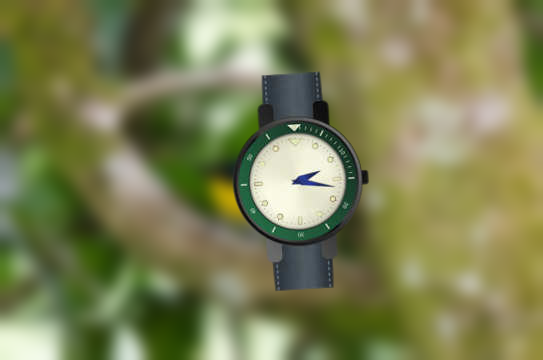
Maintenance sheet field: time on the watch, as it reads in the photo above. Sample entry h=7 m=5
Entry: h=2 m=17
